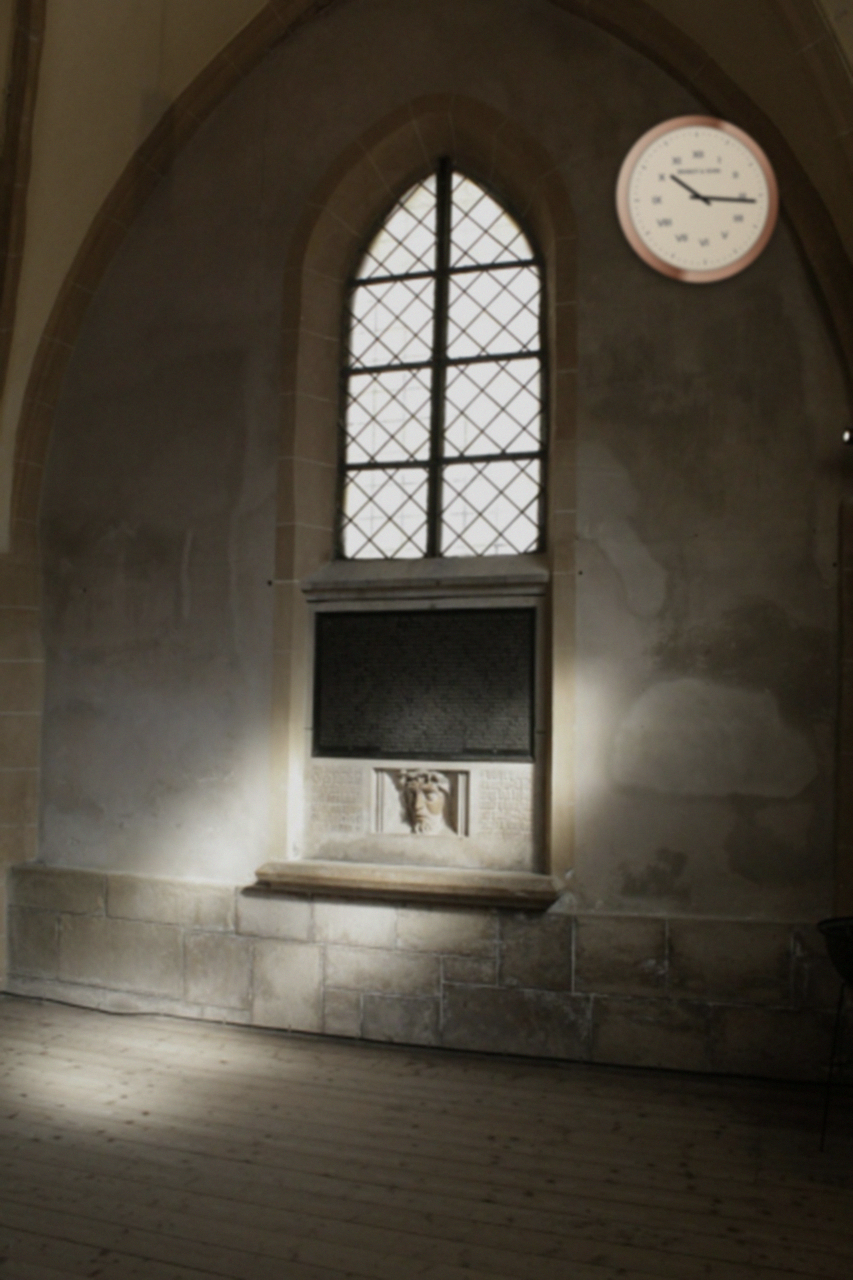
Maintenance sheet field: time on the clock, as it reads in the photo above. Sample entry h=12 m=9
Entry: h=10 m=16
